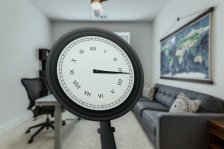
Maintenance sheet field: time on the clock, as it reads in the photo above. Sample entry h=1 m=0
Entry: h=3 m=16
